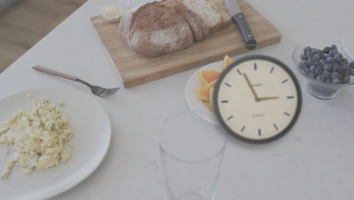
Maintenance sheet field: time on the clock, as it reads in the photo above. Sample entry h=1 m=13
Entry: h=2 m=56
